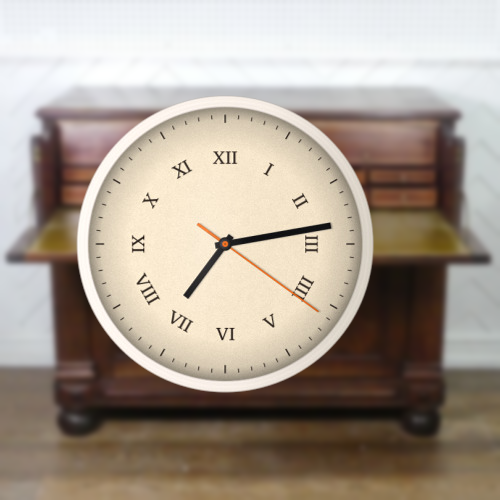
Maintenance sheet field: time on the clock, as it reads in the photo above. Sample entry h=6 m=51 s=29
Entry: h=7 m=13 s=21
